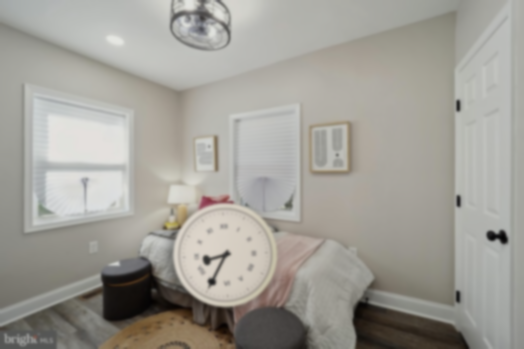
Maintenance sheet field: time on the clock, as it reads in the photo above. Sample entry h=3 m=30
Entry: h=8 m=35
